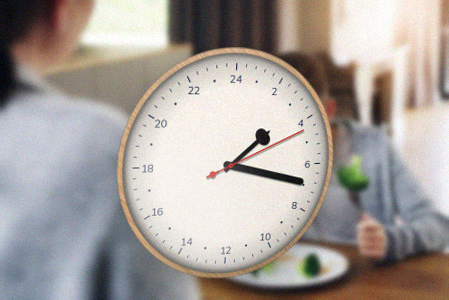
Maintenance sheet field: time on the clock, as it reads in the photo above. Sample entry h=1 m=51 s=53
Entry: h=3 m=17 s=11
